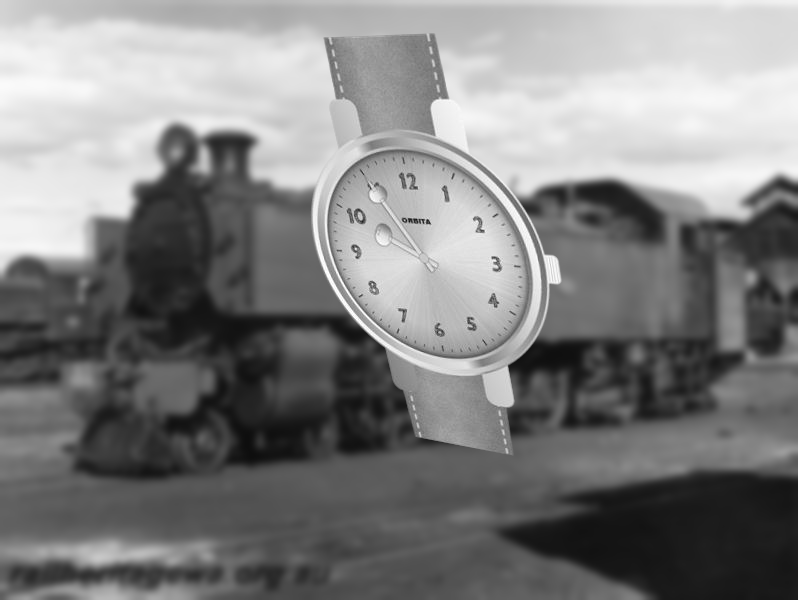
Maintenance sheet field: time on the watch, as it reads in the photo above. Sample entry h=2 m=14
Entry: h=9 m=55
